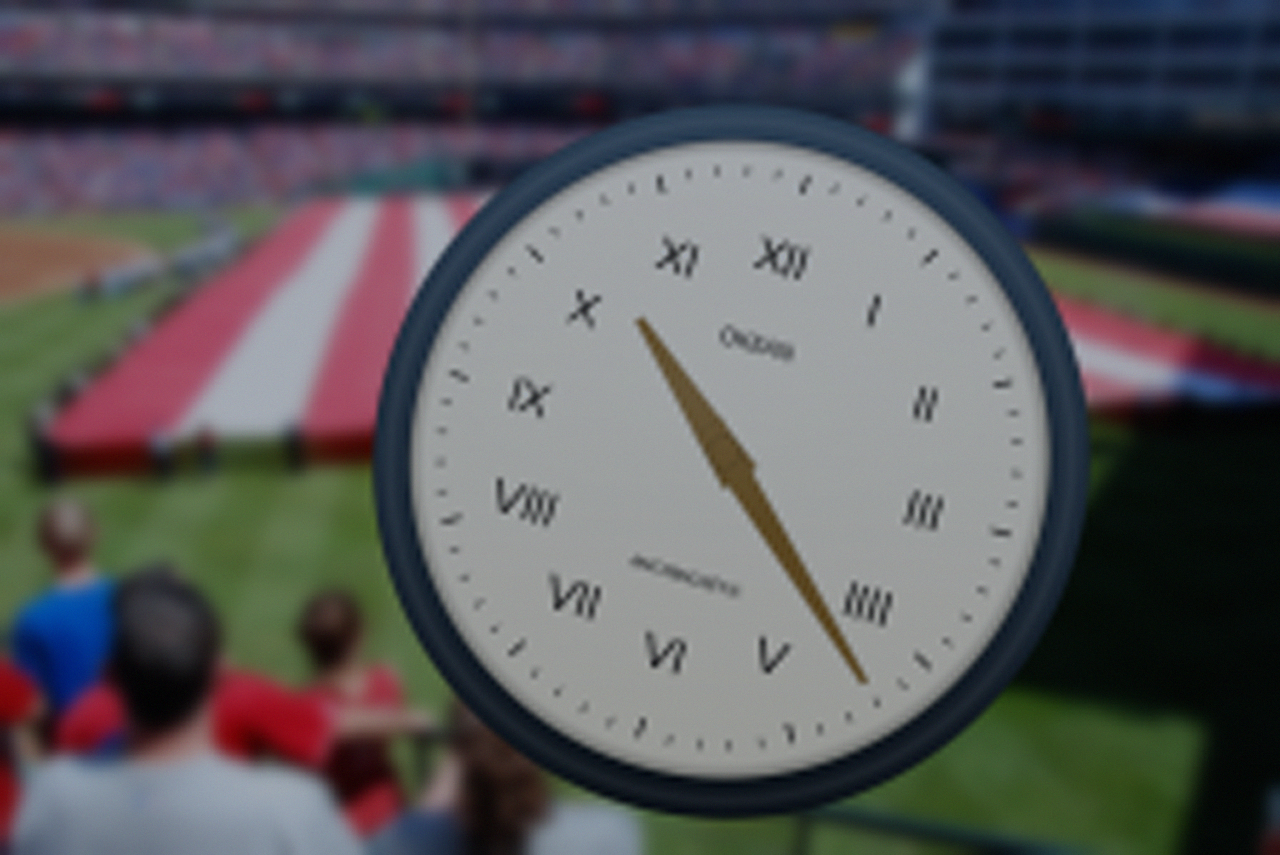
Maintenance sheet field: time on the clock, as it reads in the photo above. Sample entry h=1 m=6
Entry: h=10 m=22
